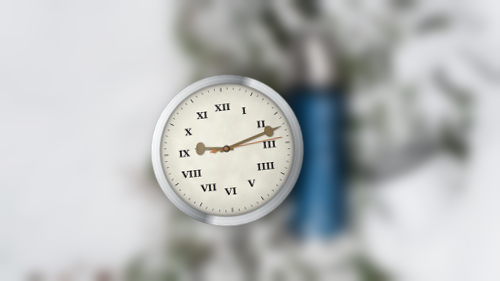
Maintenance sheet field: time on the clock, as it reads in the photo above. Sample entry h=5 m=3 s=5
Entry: h=9 m=12 s=14
